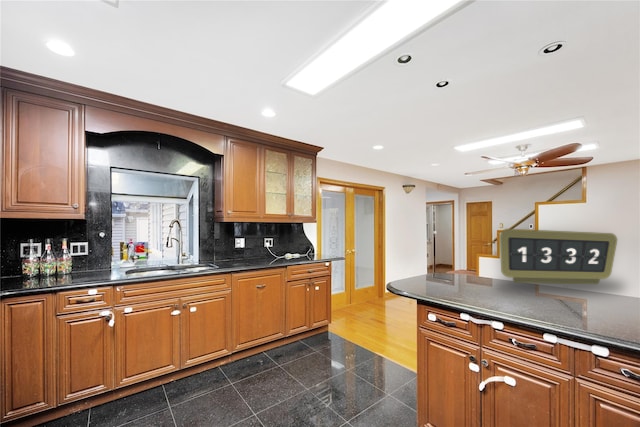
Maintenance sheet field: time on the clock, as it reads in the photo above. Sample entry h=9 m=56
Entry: h=13 m=32
